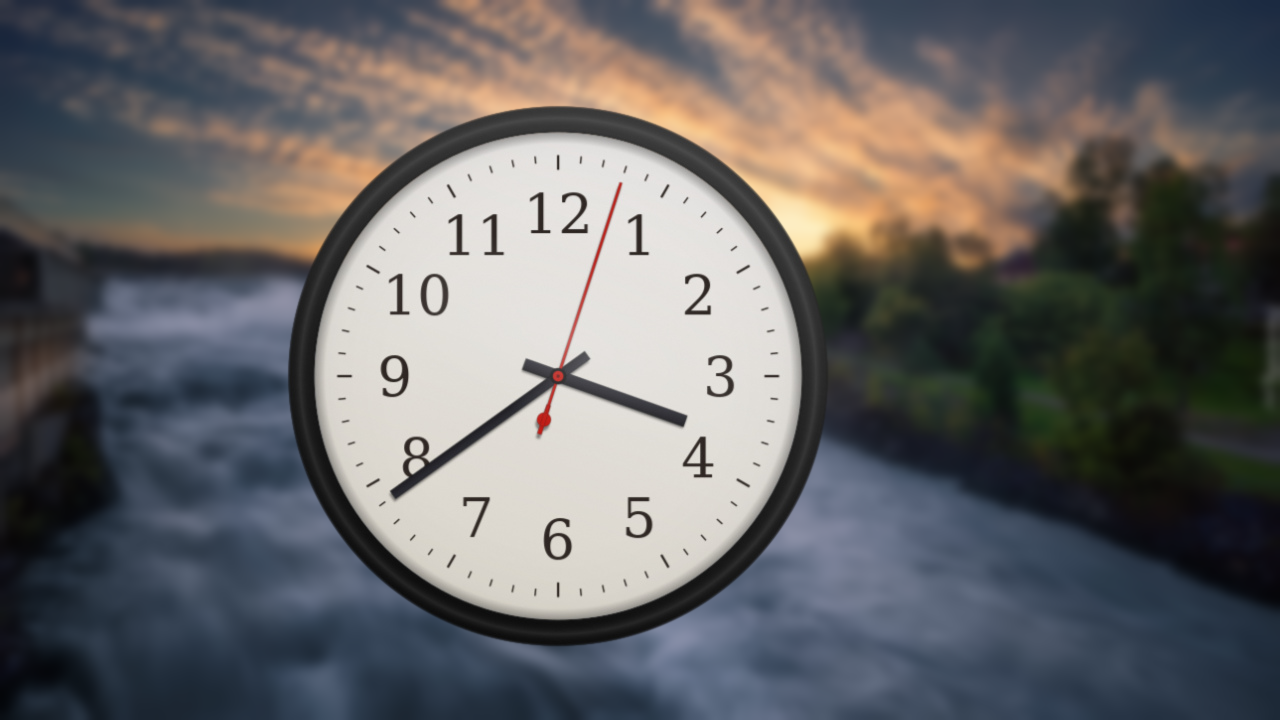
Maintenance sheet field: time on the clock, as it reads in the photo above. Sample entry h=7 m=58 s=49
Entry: h=3 m=39 s=3
